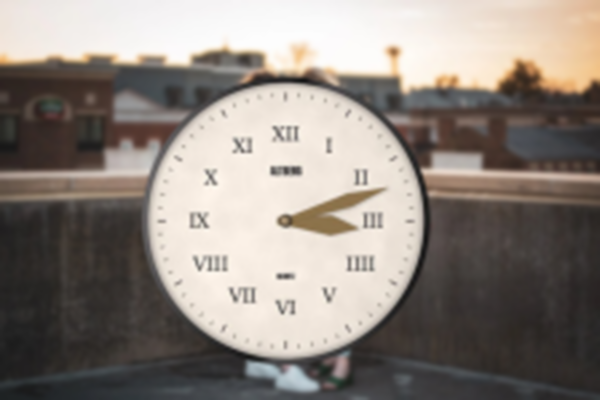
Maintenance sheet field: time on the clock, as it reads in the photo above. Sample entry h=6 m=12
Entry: h=3 m=12
